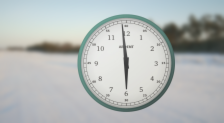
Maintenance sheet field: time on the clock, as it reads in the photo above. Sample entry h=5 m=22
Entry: h=5 m=59
